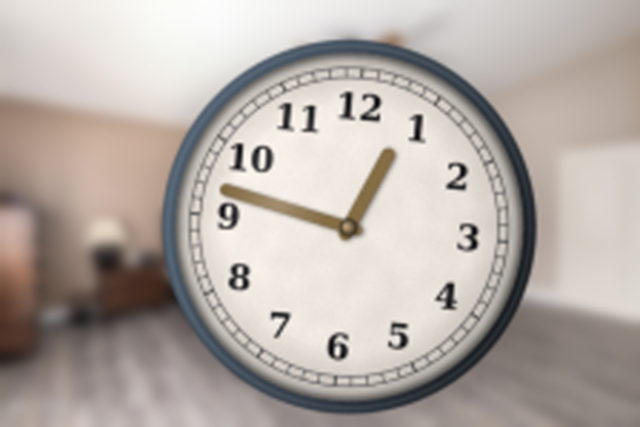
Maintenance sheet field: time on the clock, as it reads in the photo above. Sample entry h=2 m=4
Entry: h=12 m=47
